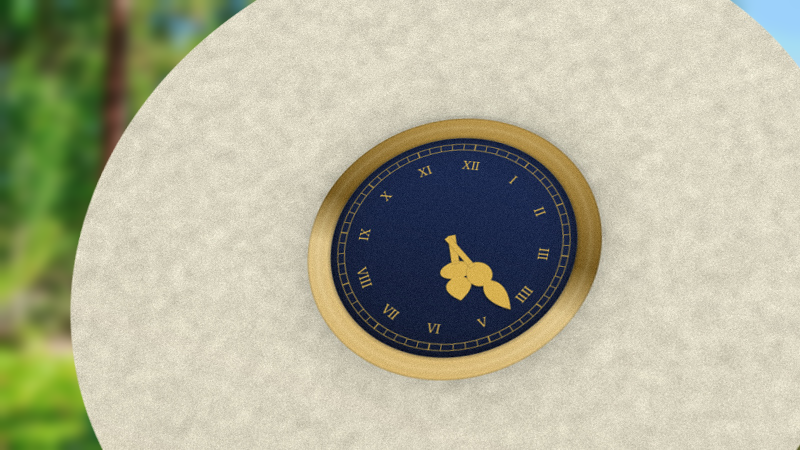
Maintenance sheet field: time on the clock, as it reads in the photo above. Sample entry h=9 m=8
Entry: h=5 m=22
